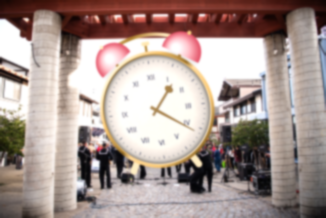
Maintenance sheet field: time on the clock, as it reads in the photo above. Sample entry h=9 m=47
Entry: h=1 m=21
